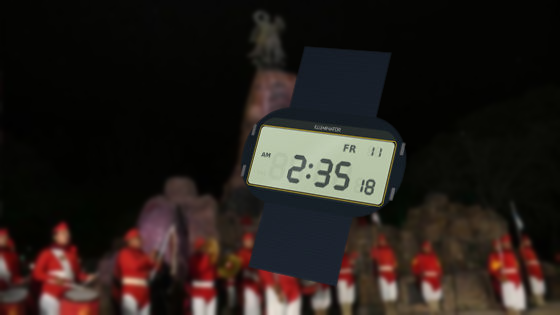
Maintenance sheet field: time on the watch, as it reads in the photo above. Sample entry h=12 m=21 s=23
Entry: h=2 m=35 s=18
